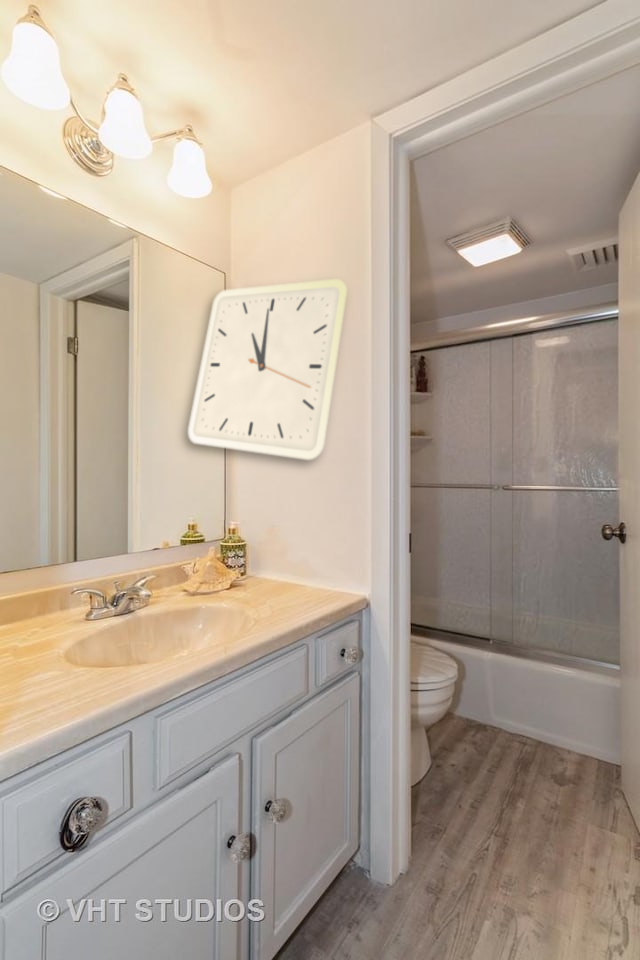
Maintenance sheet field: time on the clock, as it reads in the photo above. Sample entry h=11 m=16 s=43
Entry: h=10 m=59 s=18
